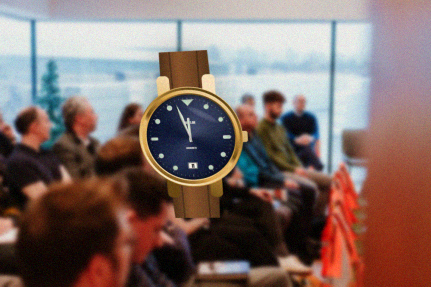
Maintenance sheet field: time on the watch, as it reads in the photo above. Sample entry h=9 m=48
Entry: h=11 m=57
